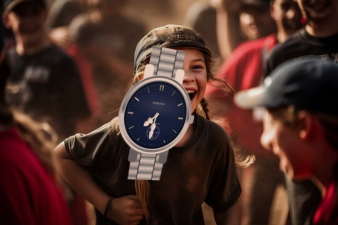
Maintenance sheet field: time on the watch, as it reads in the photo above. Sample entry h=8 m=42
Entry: h=7 m=31
